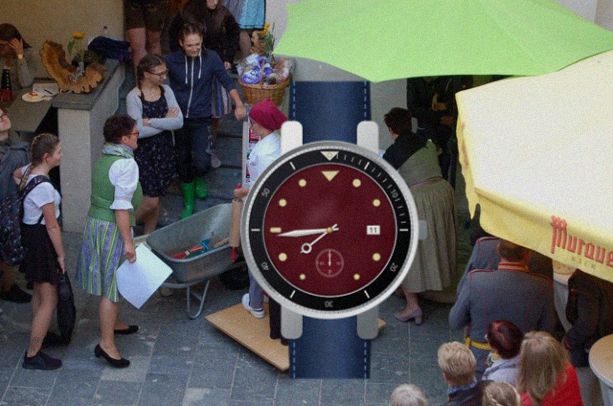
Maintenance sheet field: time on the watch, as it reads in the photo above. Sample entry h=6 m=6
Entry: h=7 m=44
